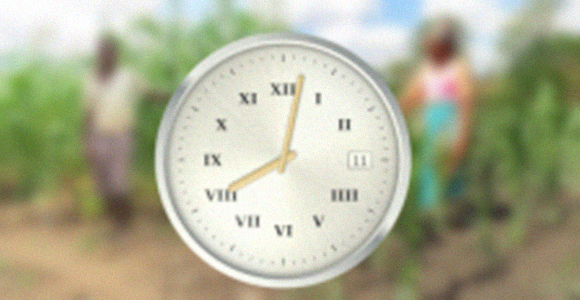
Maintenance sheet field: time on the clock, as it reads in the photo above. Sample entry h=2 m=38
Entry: h=8 m=2
